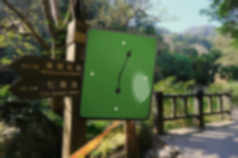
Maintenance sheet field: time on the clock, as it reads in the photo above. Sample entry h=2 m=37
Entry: h=6 m=3
